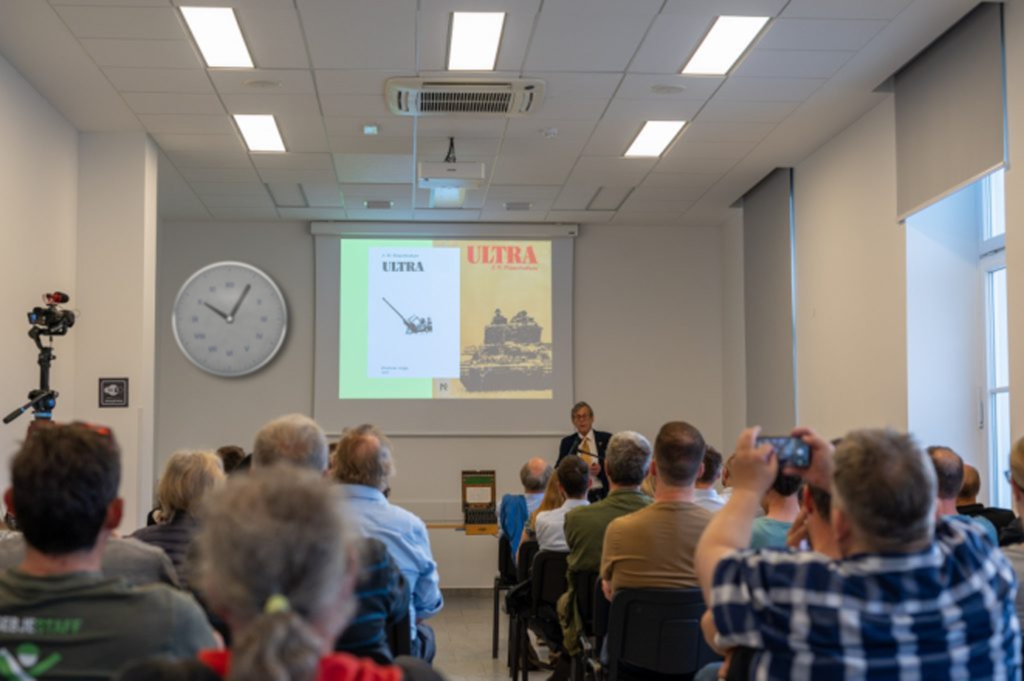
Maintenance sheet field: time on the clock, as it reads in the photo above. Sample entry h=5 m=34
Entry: h=10 m=5
